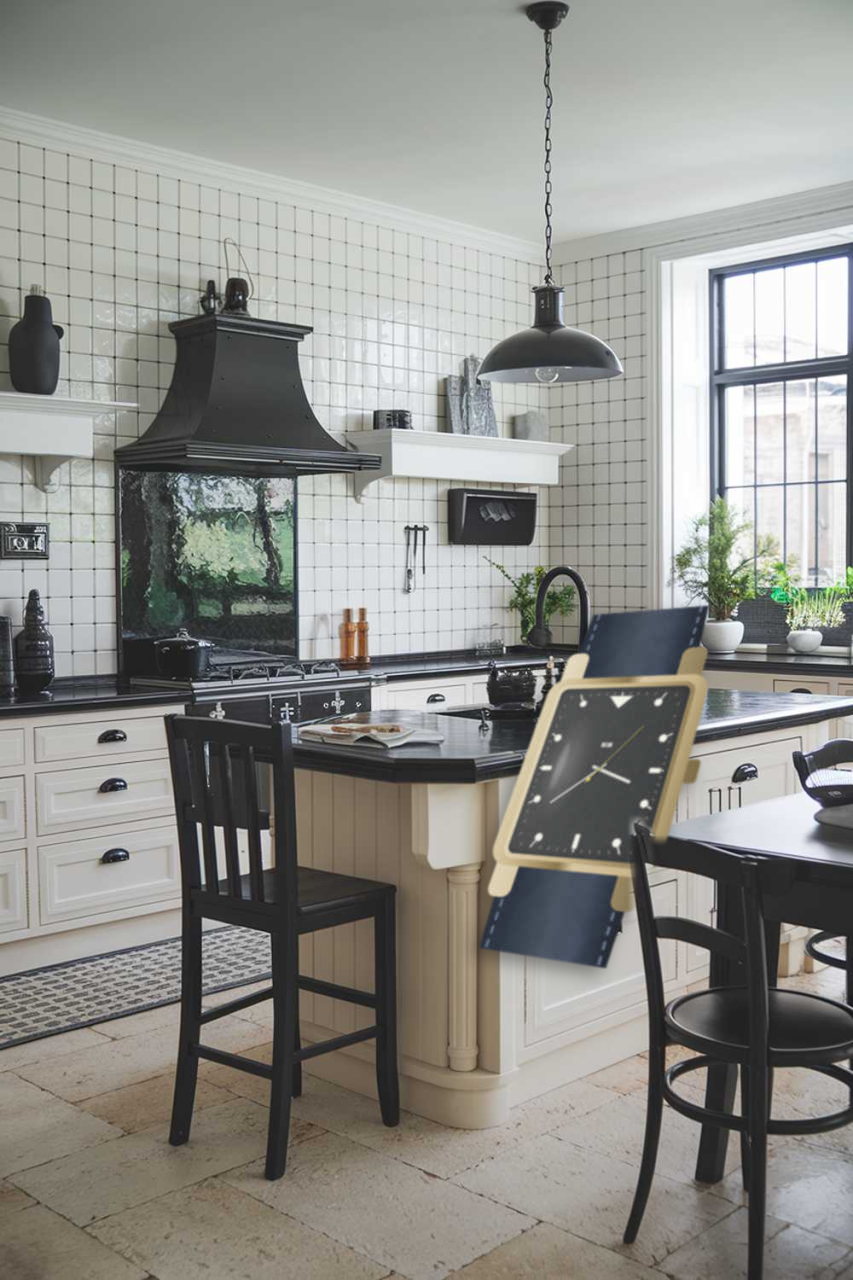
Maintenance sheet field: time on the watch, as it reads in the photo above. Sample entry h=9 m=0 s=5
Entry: h=3 m=38 s=6
